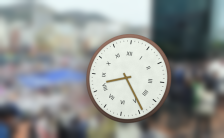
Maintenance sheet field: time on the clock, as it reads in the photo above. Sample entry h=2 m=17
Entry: h=8 m=24
